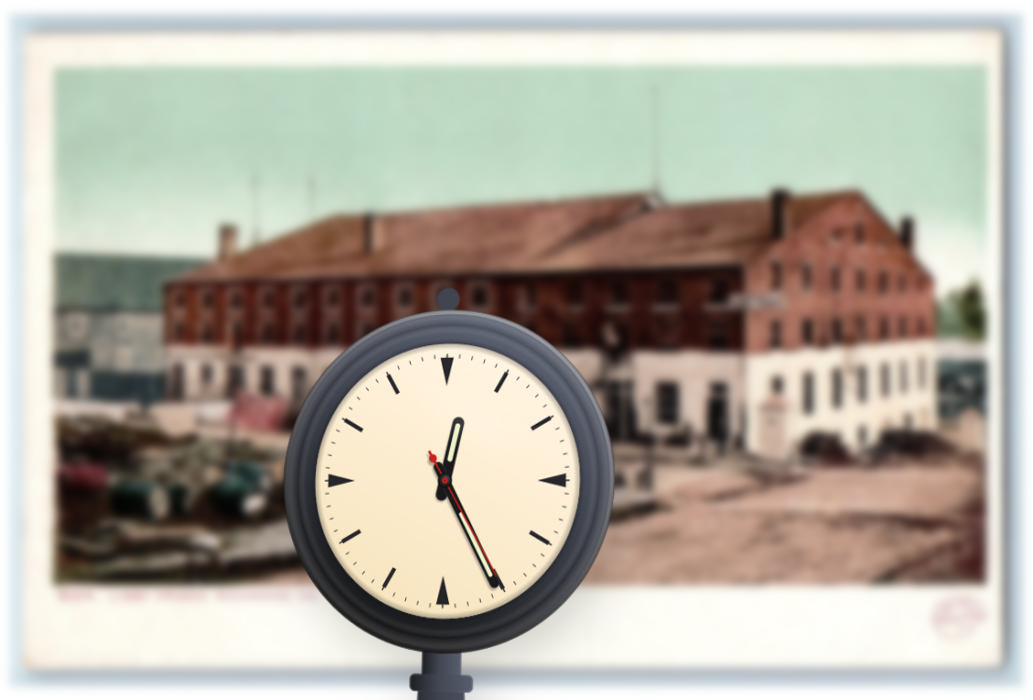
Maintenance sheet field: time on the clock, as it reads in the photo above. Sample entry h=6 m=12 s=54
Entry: h=12 m=25 s=25
